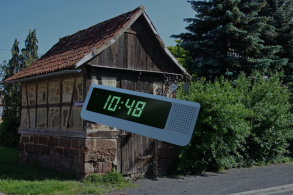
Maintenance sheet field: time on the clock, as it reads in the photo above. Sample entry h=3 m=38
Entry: h=10 m=48
